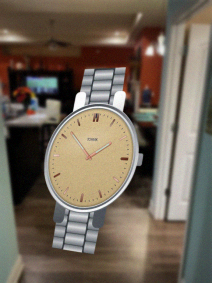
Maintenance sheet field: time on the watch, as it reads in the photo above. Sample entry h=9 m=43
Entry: h=1 m=52
